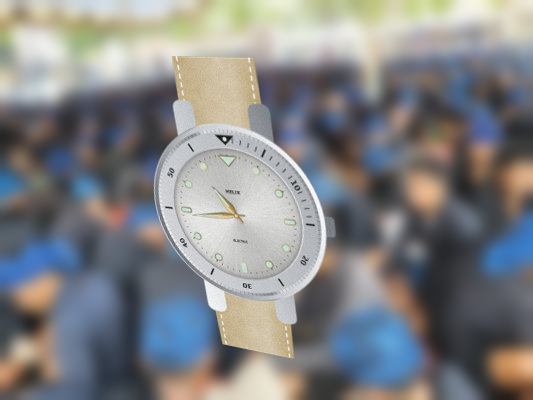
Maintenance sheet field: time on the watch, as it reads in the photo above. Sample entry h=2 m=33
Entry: h=10 m=44
